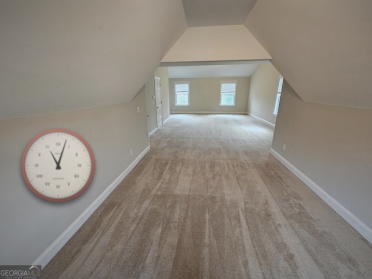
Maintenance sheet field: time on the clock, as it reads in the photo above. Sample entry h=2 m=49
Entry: h=11 m=3
